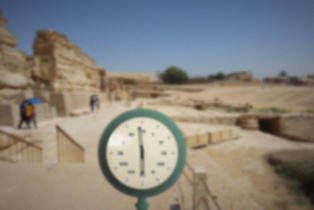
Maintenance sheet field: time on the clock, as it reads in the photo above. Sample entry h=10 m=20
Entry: h=5 m=59
